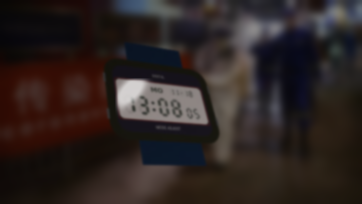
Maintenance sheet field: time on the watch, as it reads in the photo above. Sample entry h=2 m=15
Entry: h=13 m=8
